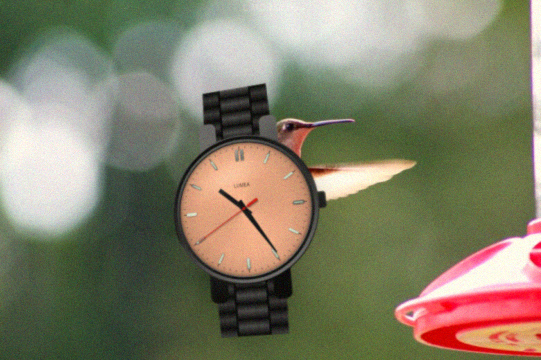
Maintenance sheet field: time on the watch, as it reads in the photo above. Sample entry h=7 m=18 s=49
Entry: h=10 m=24 s=40
